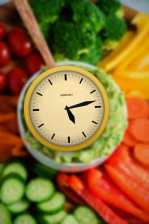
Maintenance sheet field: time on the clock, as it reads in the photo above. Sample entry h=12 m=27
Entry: h=5 m=13
